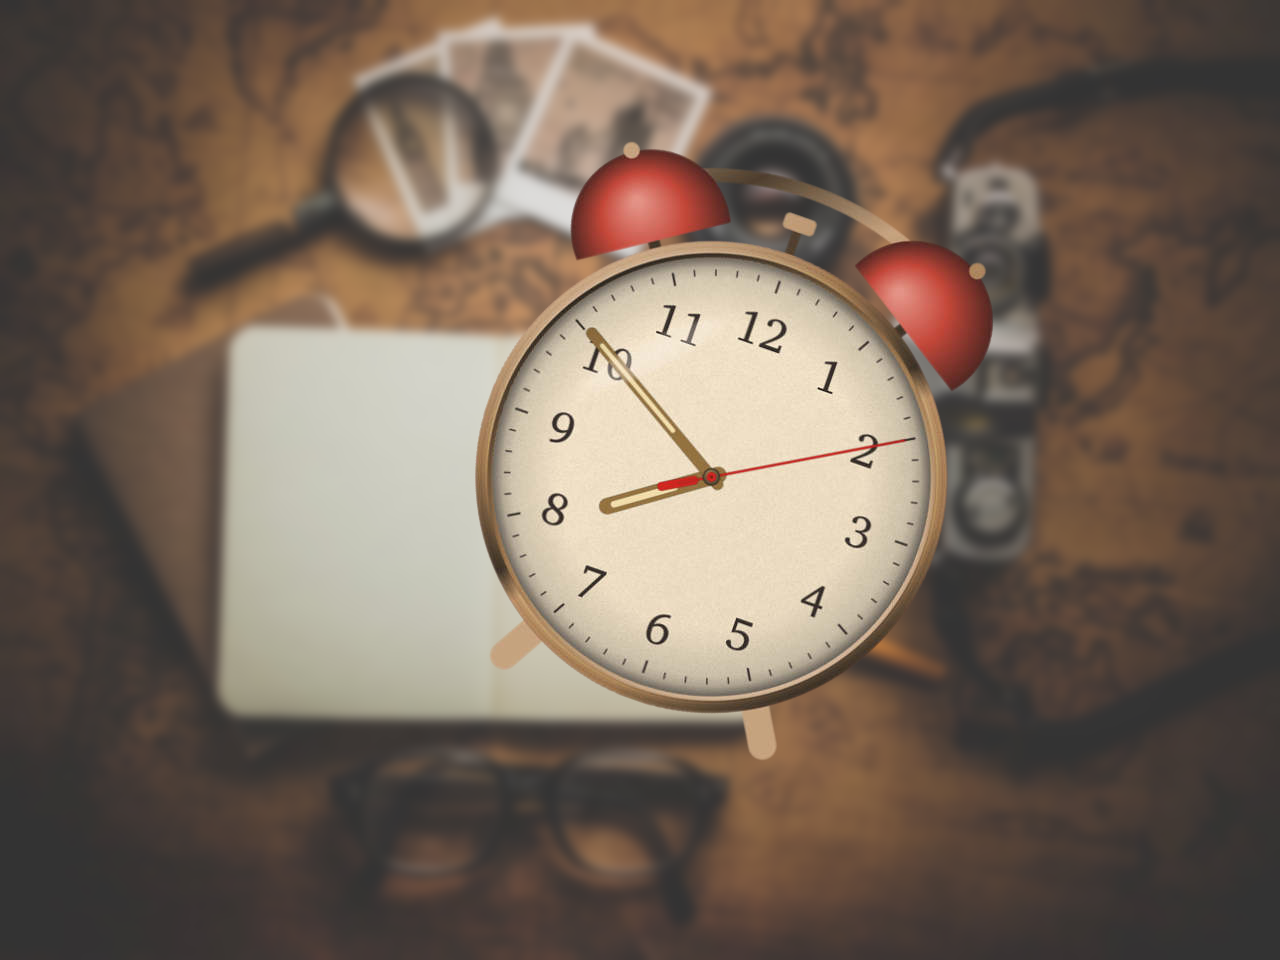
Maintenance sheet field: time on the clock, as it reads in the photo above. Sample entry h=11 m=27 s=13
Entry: h=7 m=50 s=10
